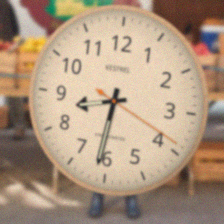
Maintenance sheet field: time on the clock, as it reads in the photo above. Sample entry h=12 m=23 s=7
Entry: h=8 m=31 s=19
